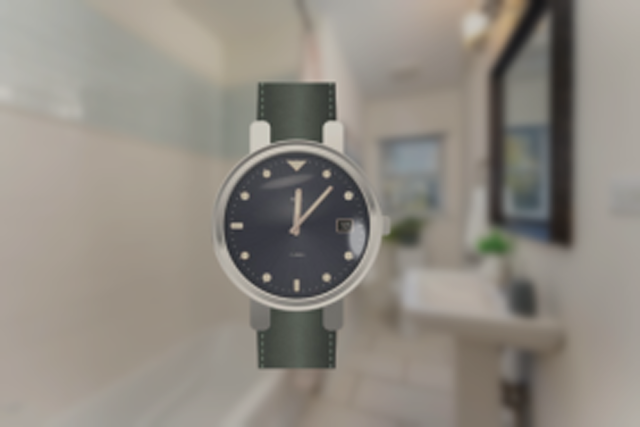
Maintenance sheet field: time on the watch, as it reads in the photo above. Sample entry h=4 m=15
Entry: h=12 m=7
